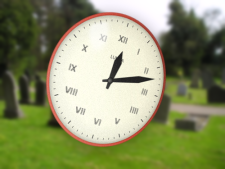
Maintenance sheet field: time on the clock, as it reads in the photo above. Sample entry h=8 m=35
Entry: h=12 m=12
